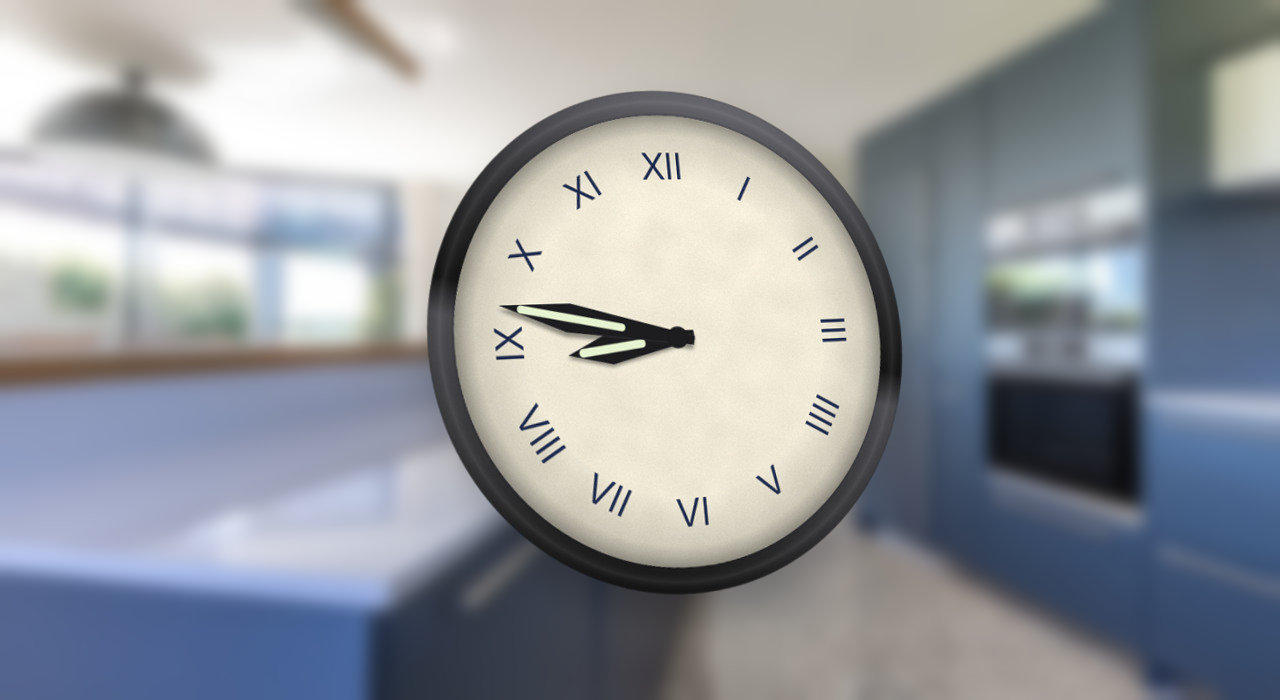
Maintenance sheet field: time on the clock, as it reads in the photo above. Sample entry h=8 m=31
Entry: h=8 m=47
